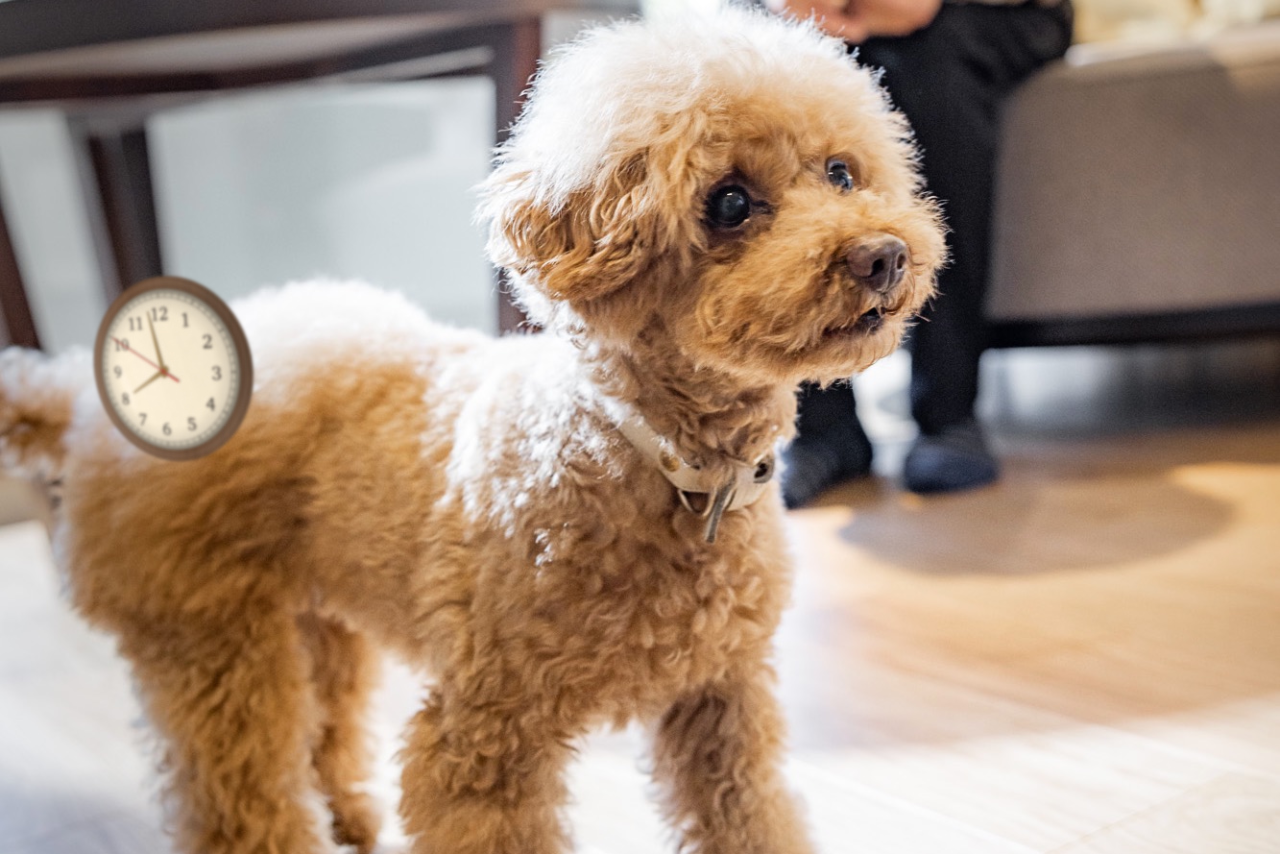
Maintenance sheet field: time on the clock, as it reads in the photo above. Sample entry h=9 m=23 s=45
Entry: h=7 m=57 s=50
